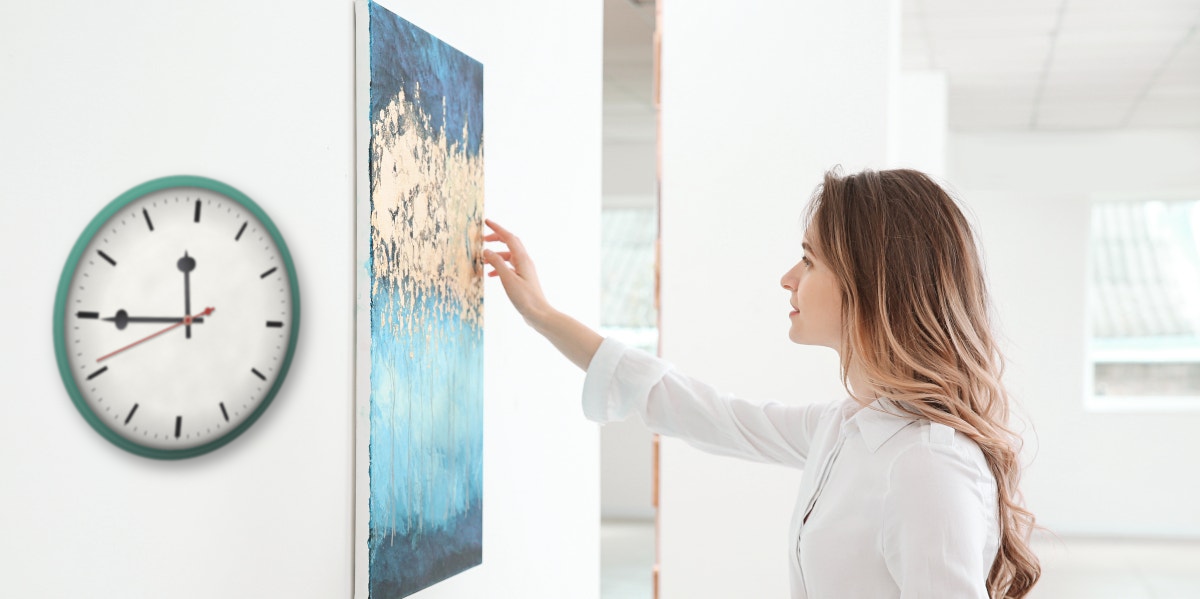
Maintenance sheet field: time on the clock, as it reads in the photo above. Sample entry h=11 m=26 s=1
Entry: h=11 m=44 s=41
